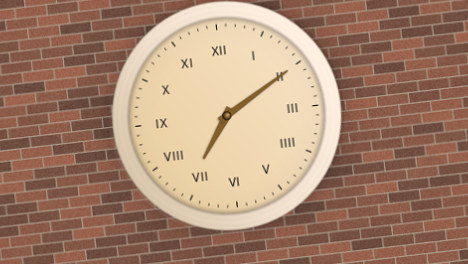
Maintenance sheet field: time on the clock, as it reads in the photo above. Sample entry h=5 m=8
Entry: h=7 m=10
